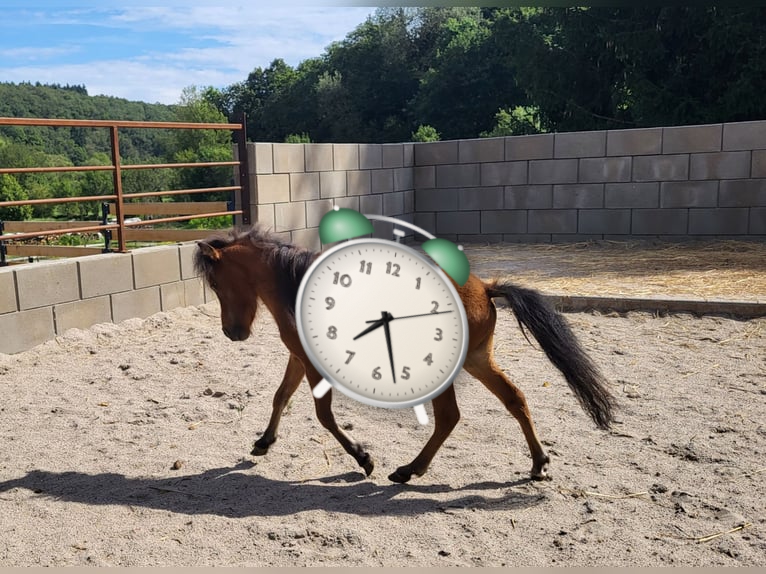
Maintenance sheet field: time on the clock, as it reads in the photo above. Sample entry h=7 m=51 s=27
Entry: h=7 m=27 s=11
